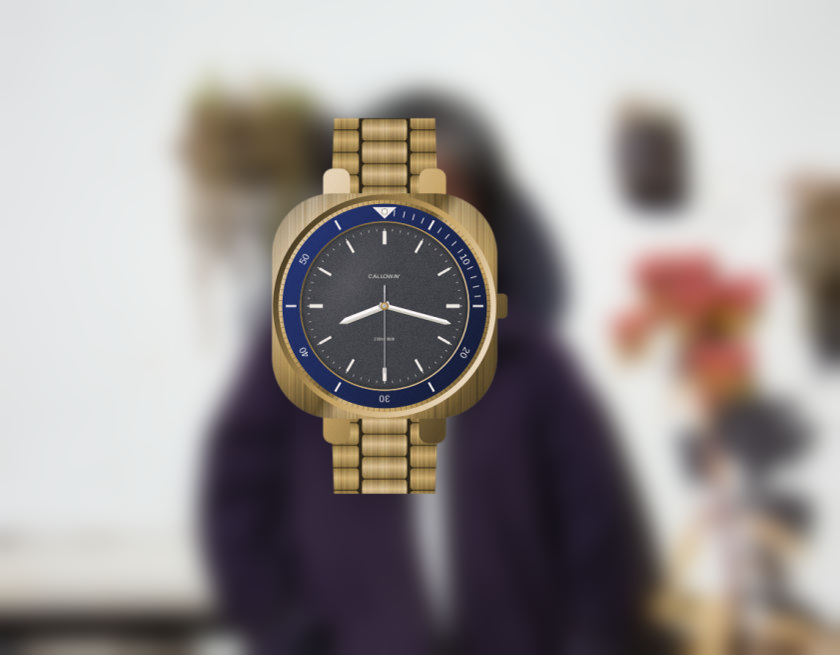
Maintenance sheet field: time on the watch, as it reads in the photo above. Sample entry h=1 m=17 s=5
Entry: h=8 m=17 s=30
